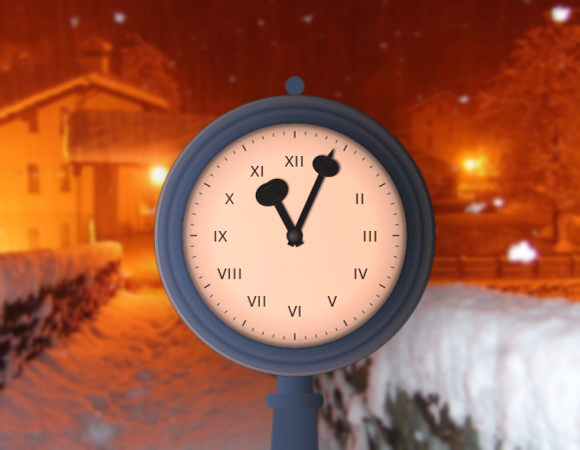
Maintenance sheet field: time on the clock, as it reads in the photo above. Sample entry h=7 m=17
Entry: h=11 m=4
